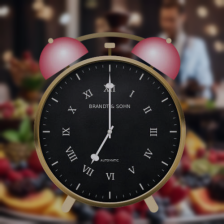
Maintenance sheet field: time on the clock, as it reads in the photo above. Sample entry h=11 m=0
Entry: h=7 m=0
